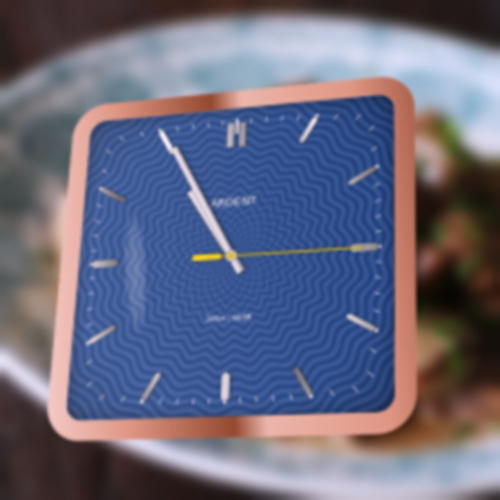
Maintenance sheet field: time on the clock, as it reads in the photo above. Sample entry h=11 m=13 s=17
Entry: h=10 m=55 s=15
